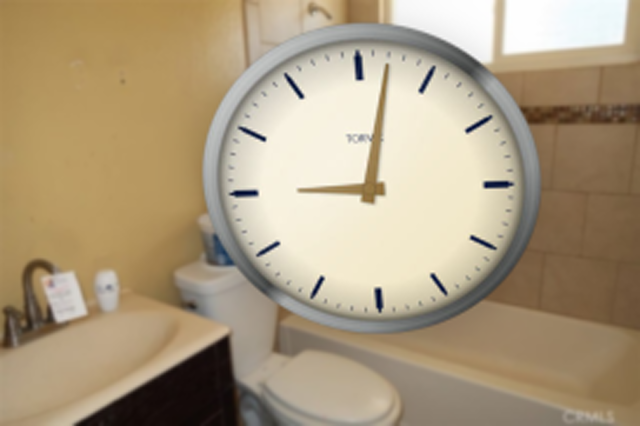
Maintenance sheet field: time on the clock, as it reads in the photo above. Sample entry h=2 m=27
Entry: h=9 m=2
